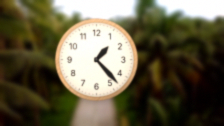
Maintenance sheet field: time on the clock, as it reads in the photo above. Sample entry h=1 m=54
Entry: h=1 m=23
